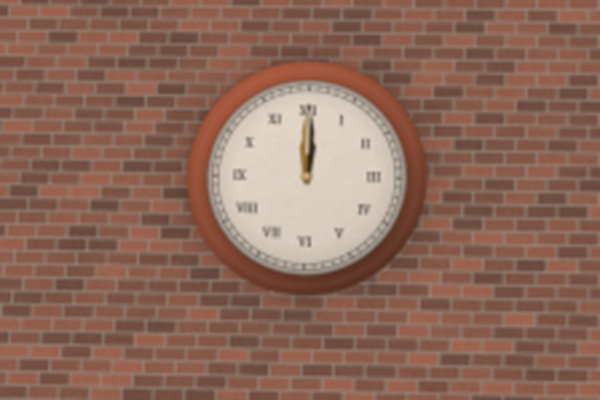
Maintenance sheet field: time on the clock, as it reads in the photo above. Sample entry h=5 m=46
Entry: h=12 m=0
